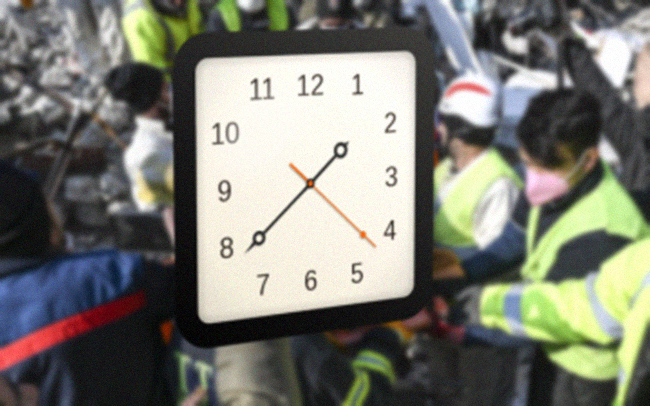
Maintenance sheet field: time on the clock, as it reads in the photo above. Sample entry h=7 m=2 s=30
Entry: h=1 m=38 s=22
